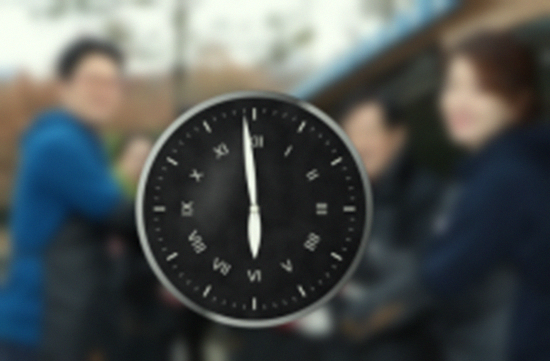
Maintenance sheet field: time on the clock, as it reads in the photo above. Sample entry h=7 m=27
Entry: h=5 m=59
